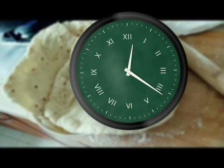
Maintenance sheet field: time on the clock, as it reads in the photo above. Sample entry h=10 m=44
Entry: h=12 m=21
